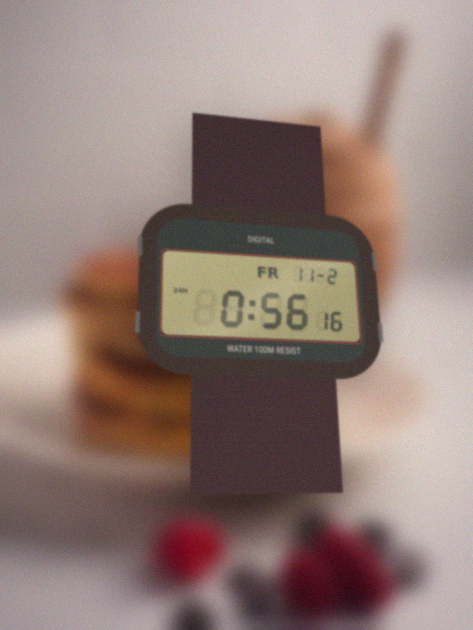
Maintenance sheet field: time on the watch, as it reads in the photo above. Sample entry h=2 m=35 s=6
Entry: h=0 m=56 s=16
